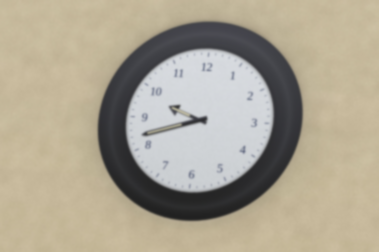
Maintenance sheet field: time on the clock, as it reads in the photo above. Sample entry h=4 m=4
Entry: h=9 m=42
